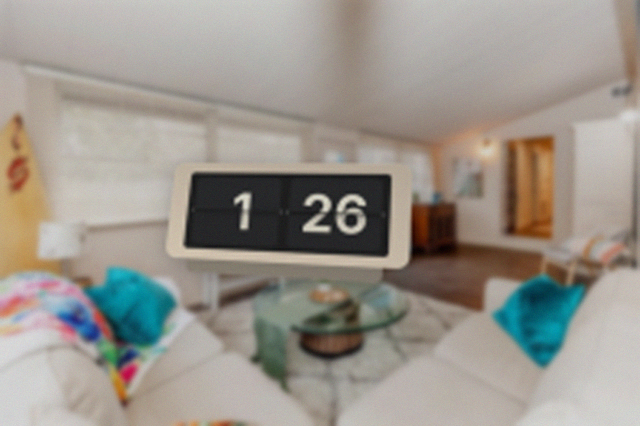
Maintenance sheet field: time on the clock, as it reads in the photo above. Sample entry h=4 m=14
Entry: h=1 m=26
